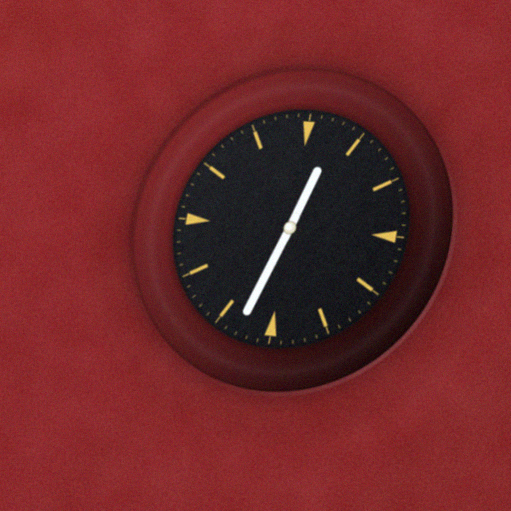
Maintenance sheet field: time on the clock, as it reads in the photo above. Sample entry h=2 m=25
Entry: h=12 m=33
